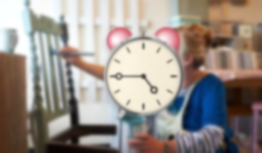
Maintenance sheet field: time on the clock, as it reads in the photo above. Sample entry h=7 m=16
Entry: h=4 m=45
